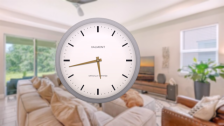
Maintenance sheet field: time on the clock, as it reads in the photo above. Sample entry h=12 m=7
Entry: h=5 m=43
